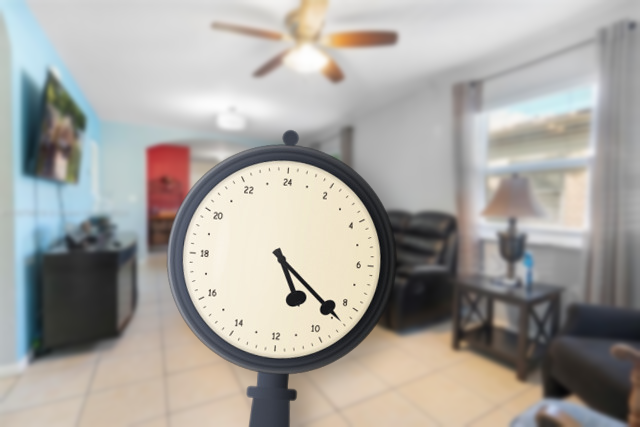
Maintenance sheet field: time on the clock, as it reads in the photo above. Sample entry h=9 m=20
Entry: h=10 m=22
